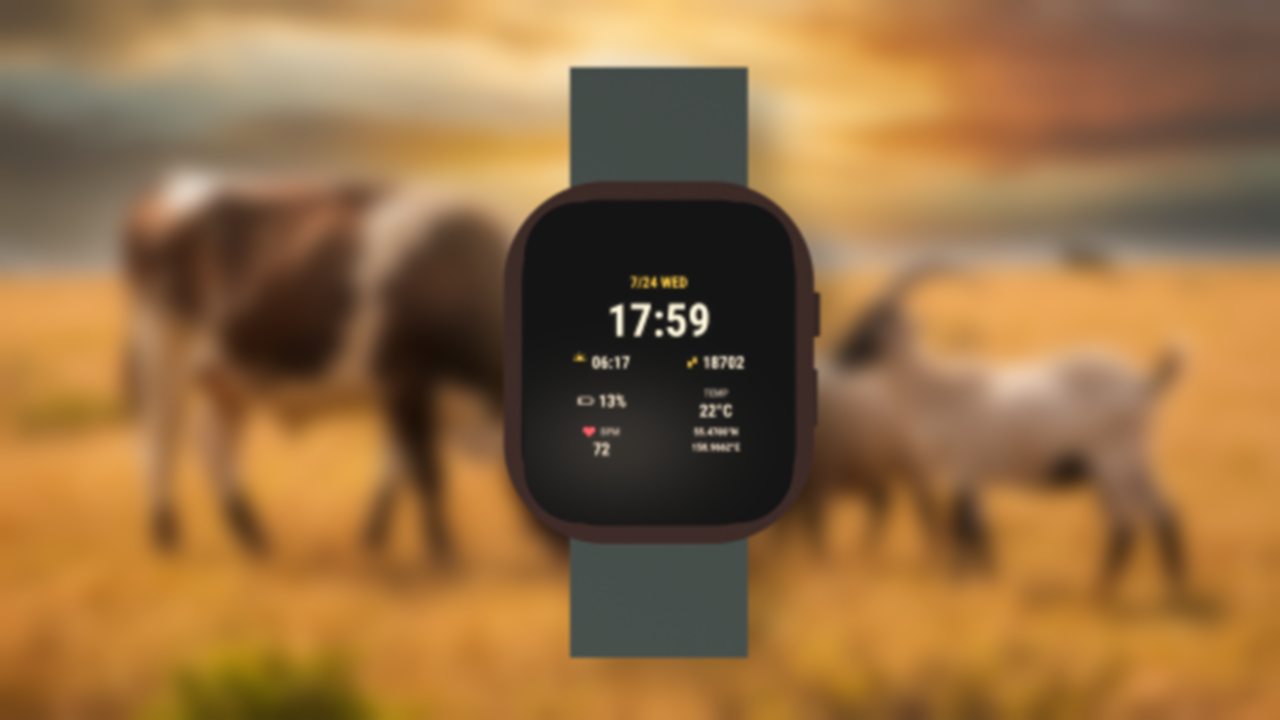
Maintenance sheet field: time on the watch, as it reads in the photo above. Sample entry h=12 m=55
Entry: h=17 m=59
